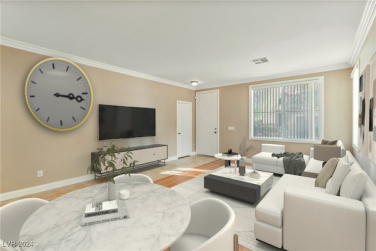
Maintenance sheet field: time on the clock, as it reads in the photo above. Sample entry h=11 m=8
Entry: h=3 m=17
